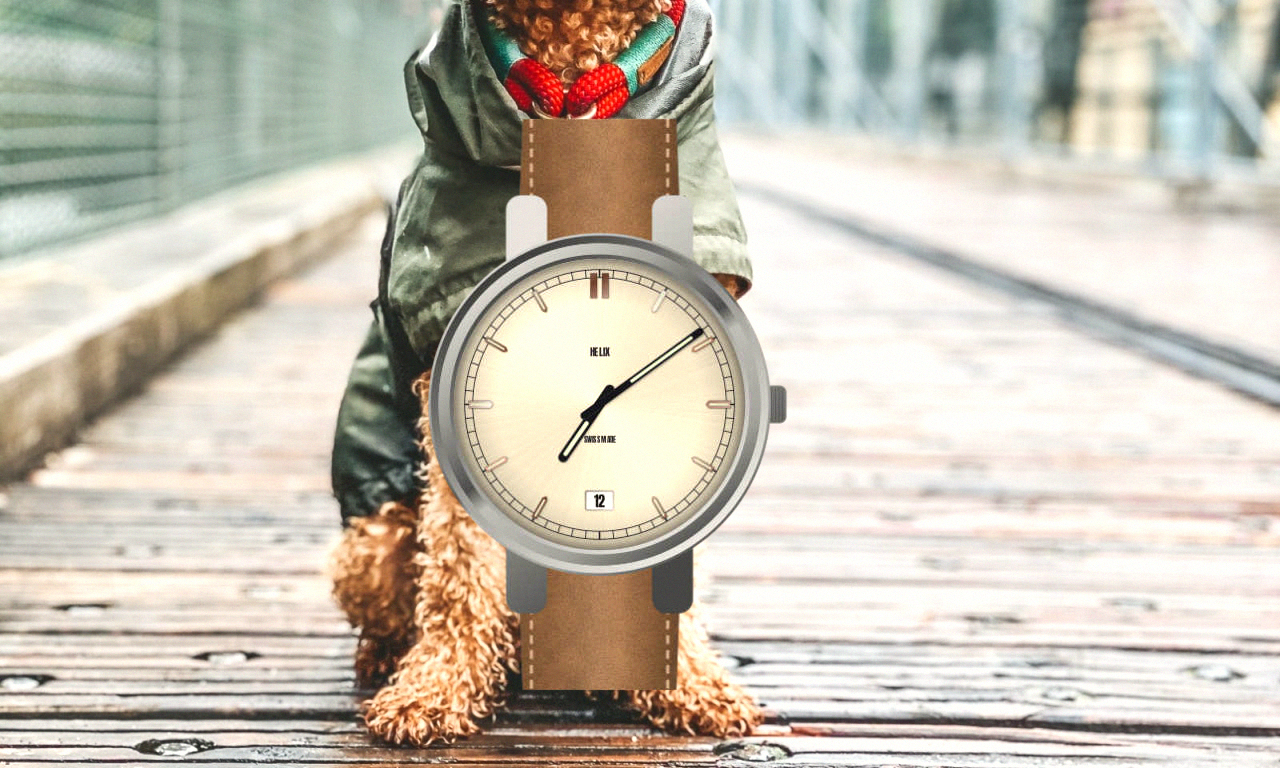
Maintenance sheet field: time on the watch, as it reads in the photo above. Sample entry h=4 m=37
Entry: h=7 m=9
